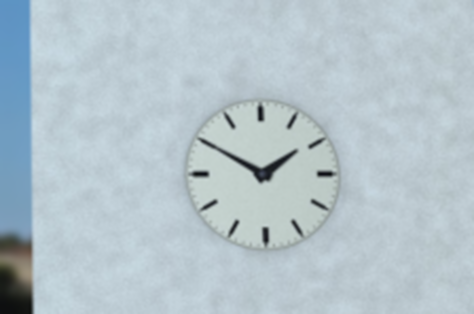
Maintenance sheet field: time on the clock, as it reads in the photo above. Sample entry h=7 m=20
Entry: h=1 m=50
